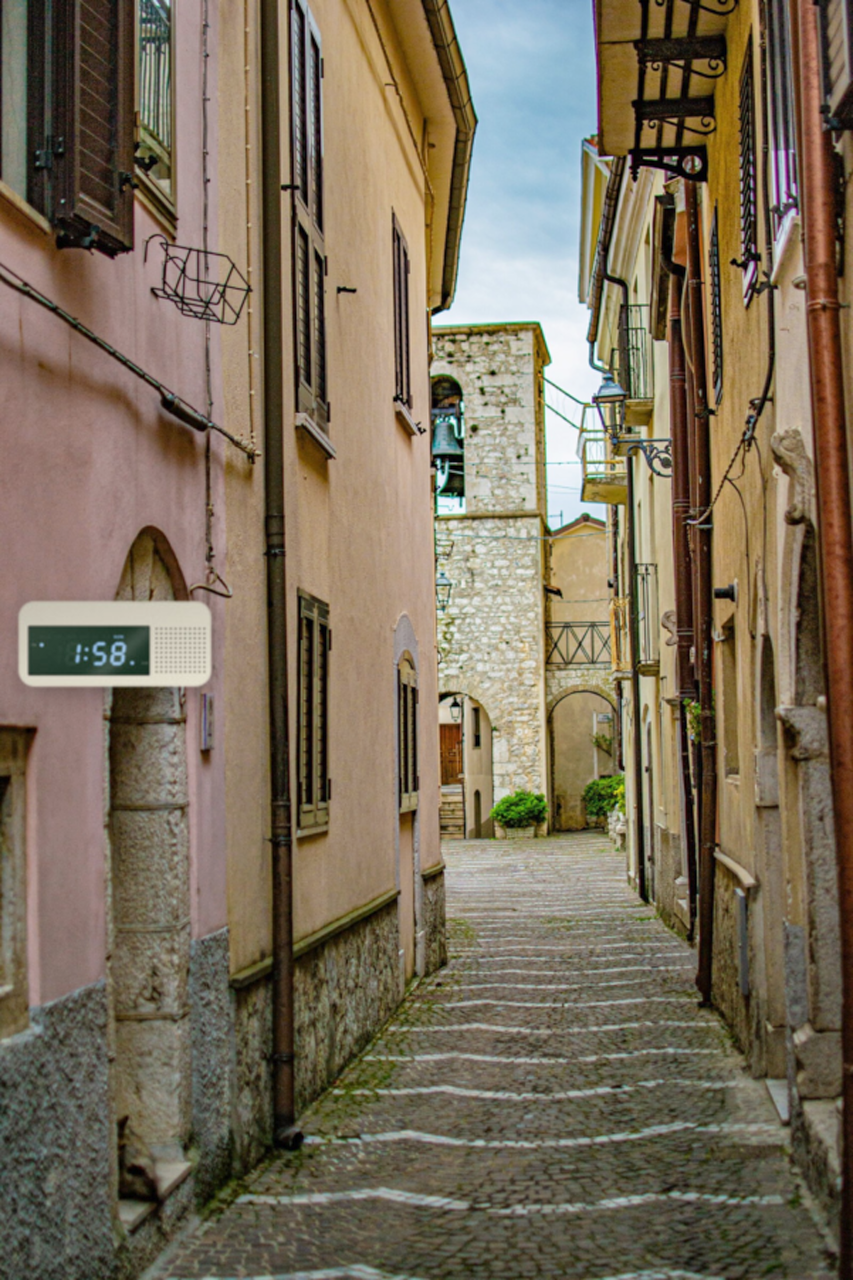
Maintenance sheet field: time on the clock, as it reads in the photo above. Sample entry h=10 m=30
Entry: h=1 m=58
